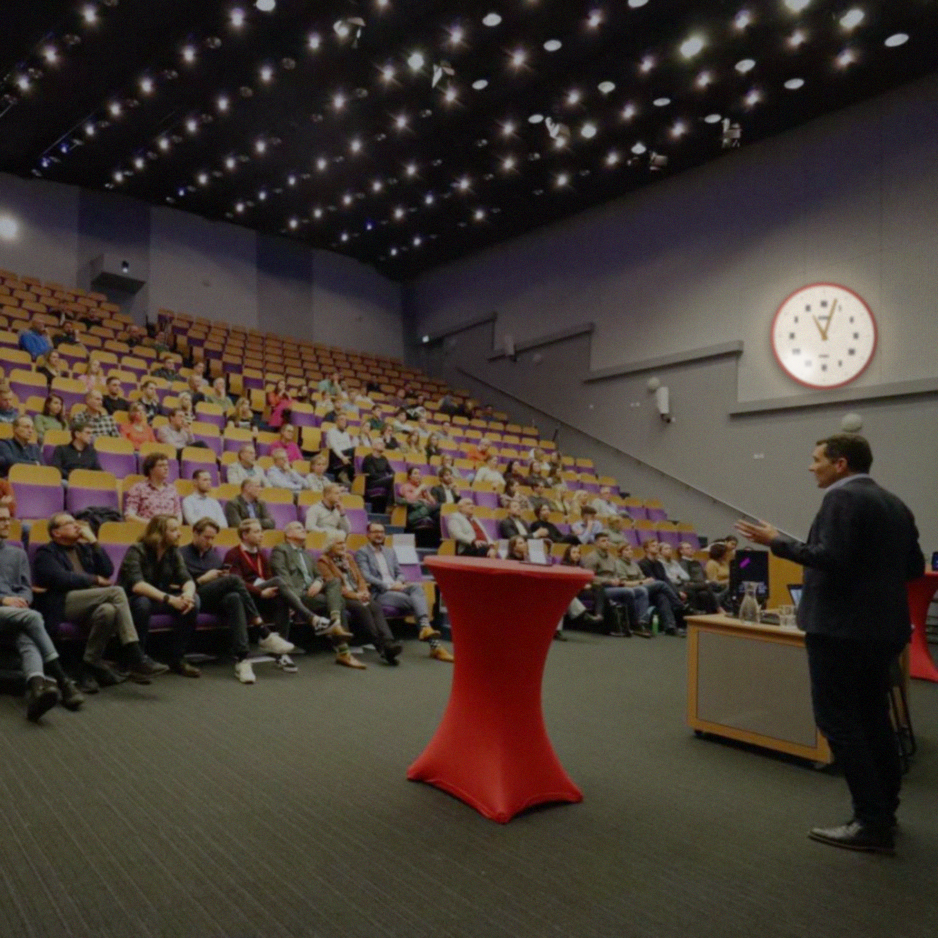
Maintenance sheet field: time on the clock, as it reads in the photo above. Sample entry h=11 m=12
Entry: h=11 m=3
